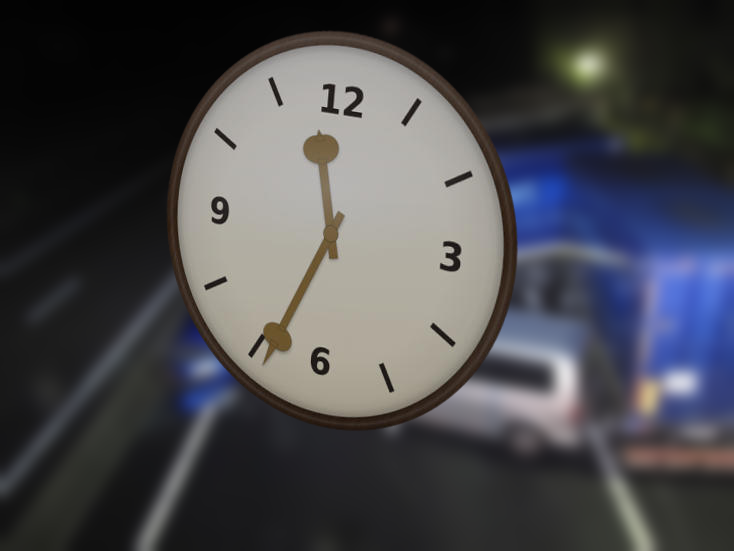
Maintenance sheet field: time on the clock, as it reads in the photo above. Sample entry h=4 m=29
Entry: h=11 m=34
